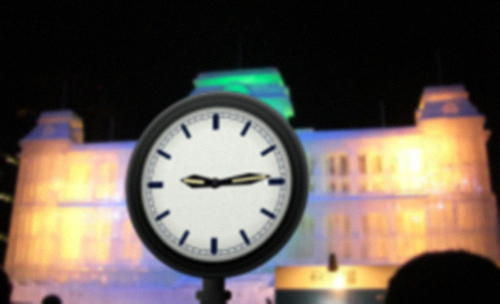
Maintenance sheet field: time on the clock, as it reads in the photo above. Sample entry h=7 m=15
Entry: h=9 m=14
